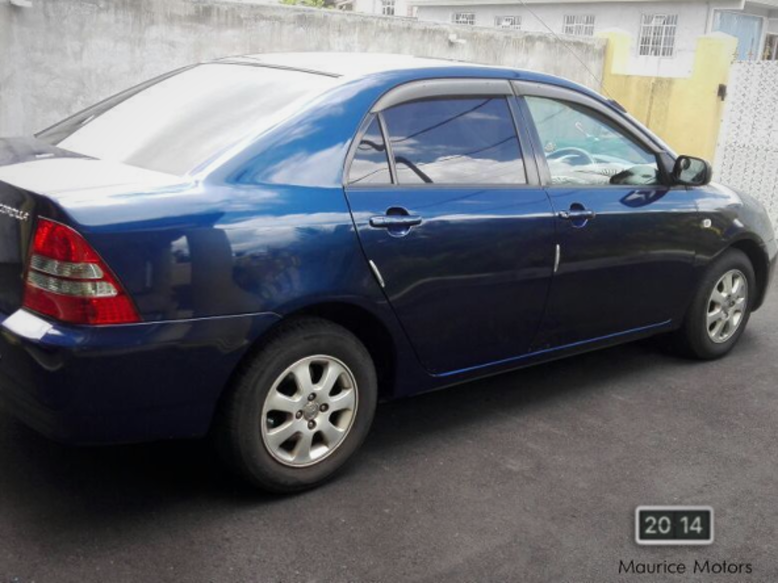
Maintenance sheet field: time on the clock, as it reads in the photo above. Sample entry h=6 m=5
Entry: h=20 m=14
